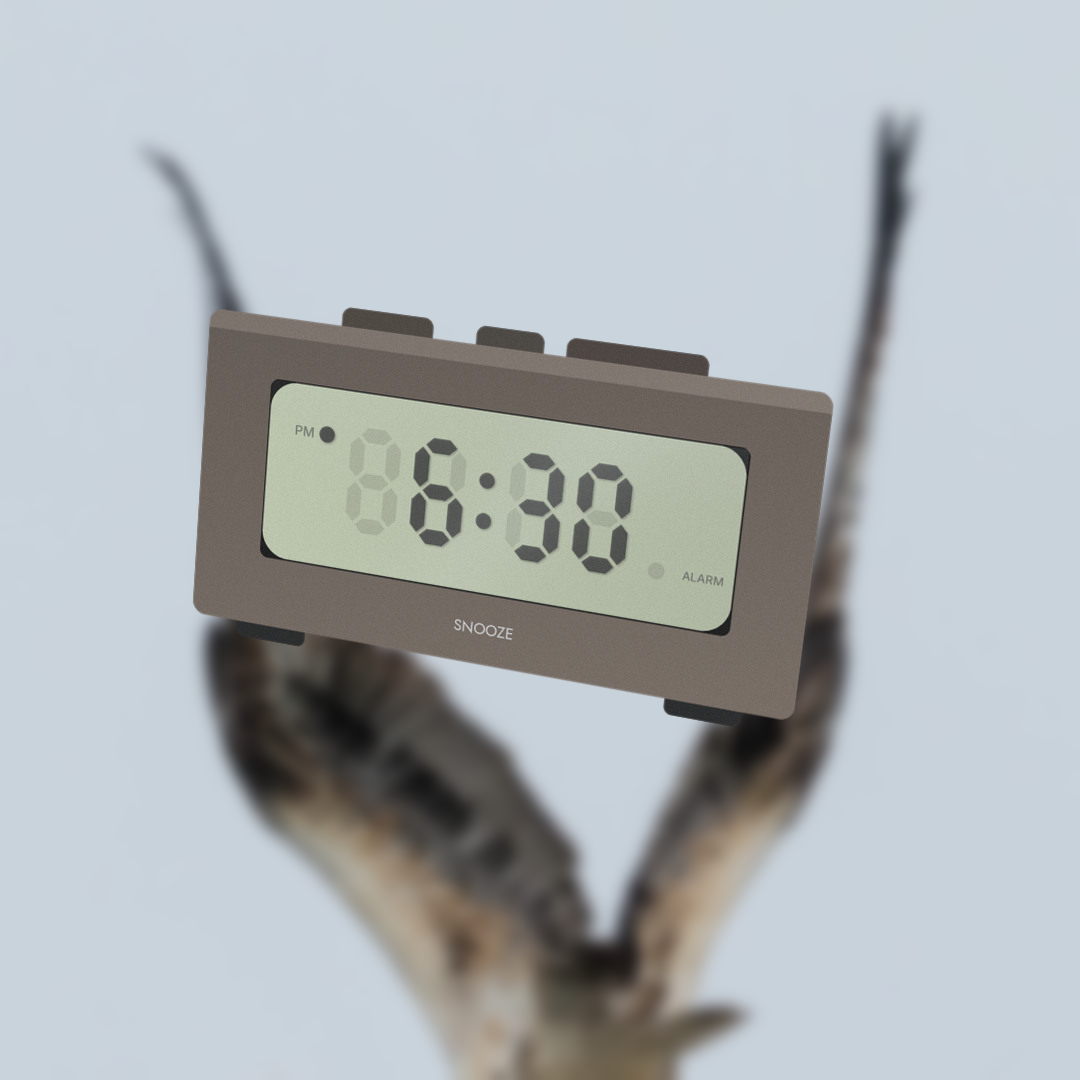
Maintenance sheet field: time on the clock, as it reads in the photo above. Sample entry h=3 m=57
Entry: h=6 m=30
